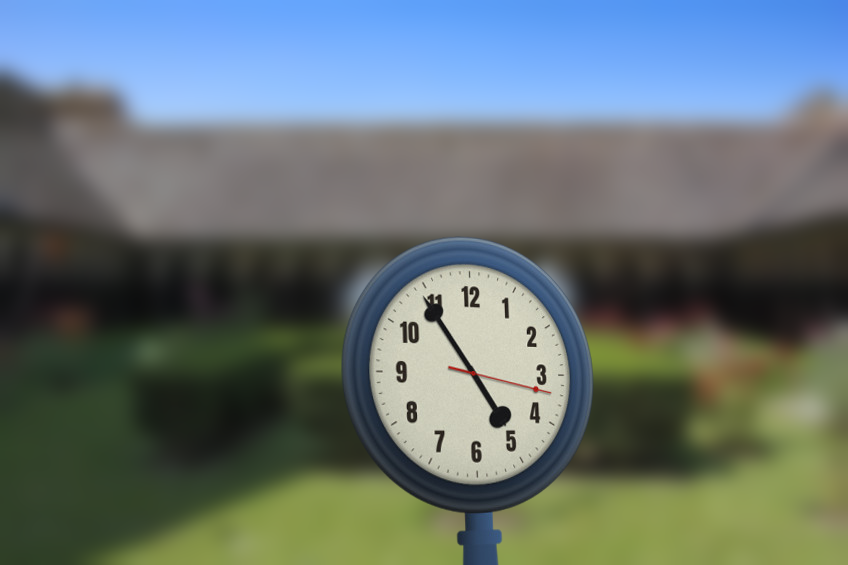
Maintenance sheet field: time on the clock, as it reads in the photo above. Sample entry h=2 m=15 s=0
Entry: h=4 m=54 s=17
